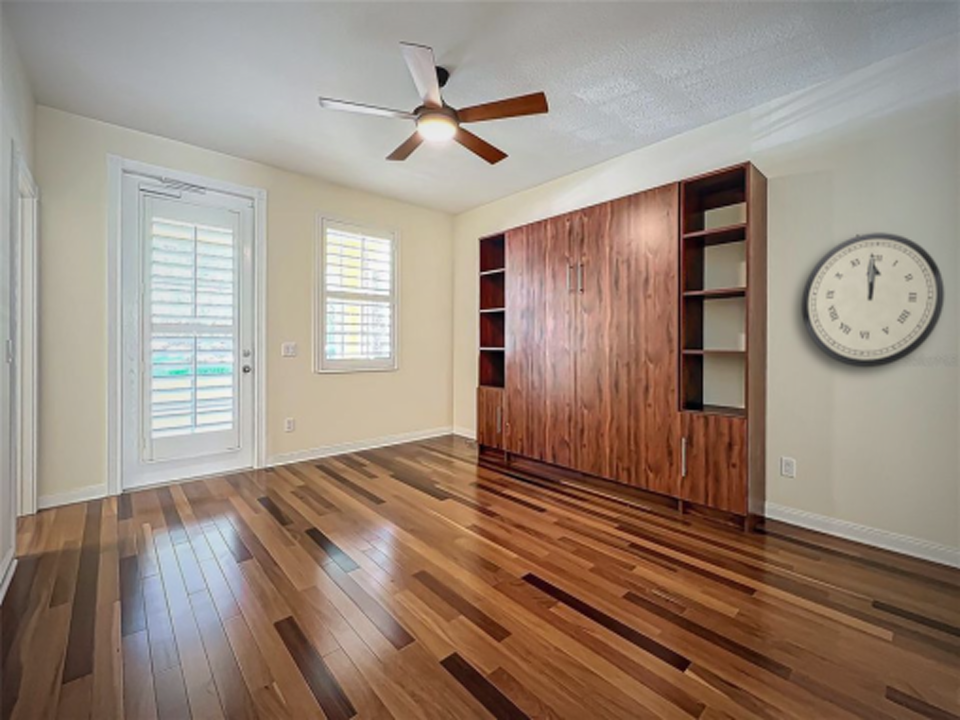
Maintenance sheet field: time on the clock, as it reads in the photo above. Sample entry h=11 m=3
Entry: h=11 m=59
